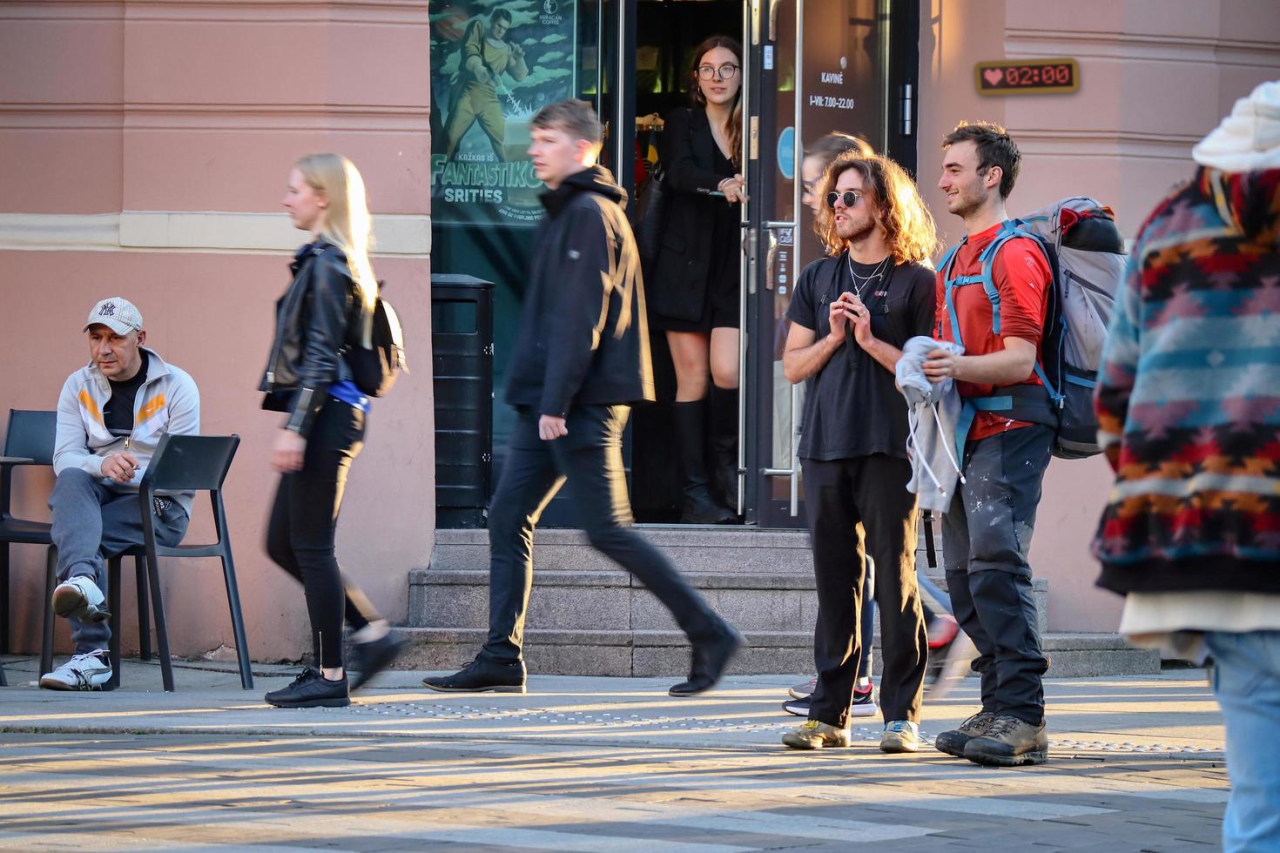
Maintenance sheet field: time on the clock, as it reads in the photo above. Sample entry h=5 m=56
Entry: h=2 m=0
